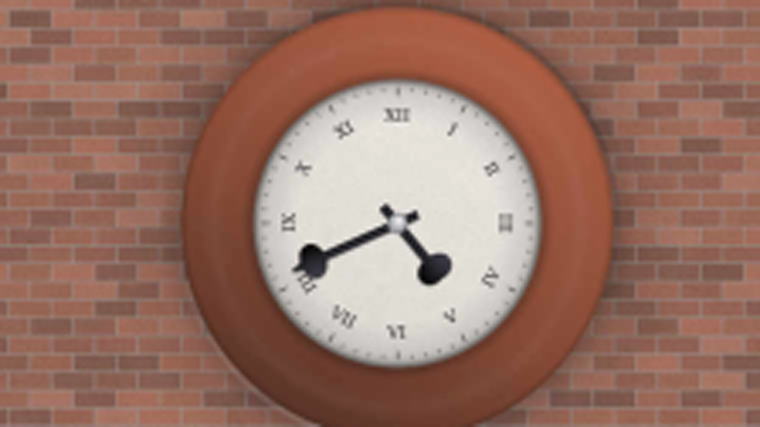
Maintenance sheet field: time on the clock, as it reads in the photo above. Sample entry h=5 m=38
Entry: h=4 m=41
